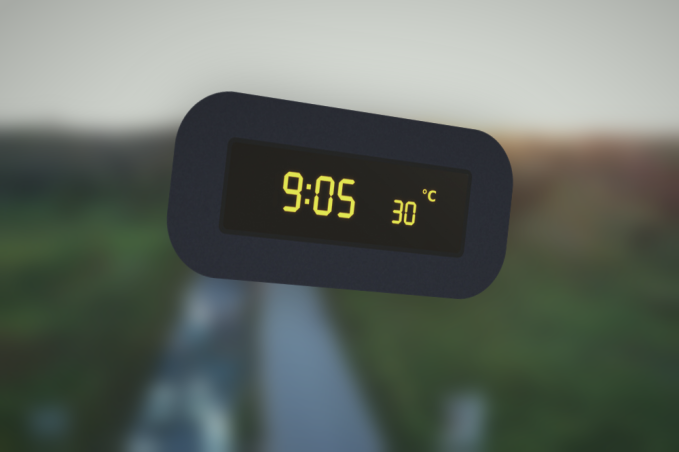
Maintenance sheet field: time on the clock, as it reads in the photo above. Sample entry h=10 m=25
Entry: h=9 m=5
